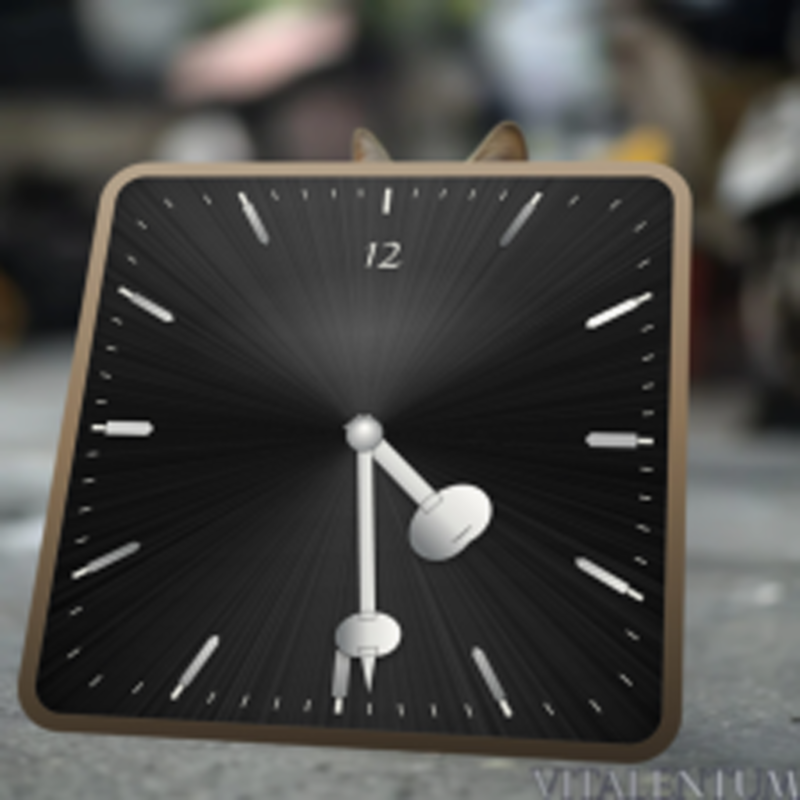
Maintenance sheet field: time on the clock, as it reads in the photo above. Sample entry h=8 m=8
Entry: h=4 m=29
